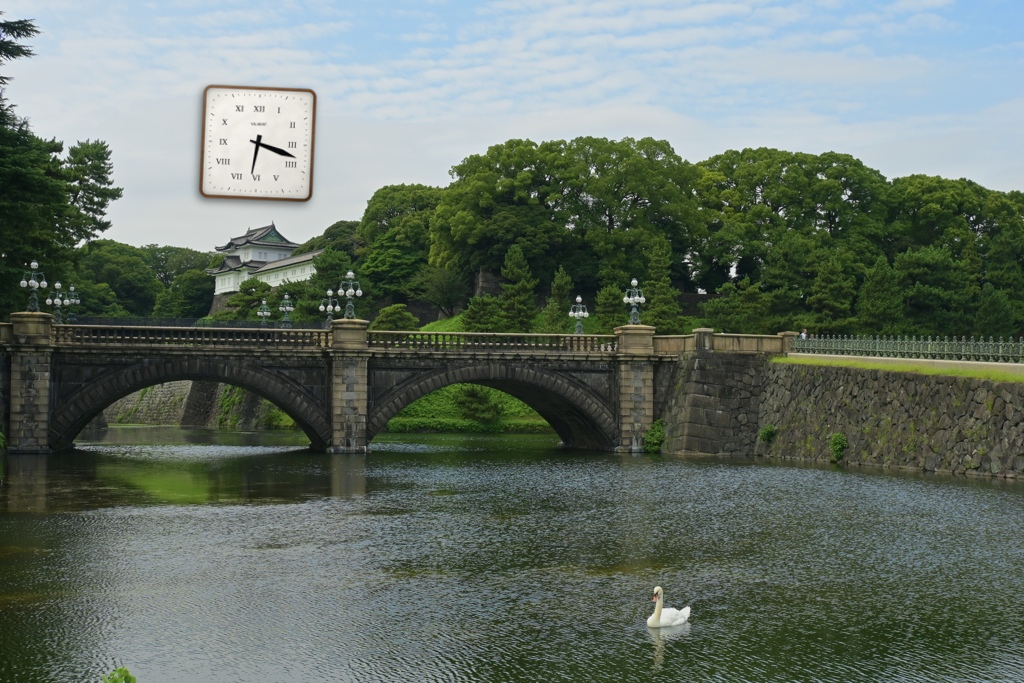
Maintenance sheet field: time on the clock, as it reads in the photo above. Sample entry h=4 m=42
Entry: h=6 m=18
